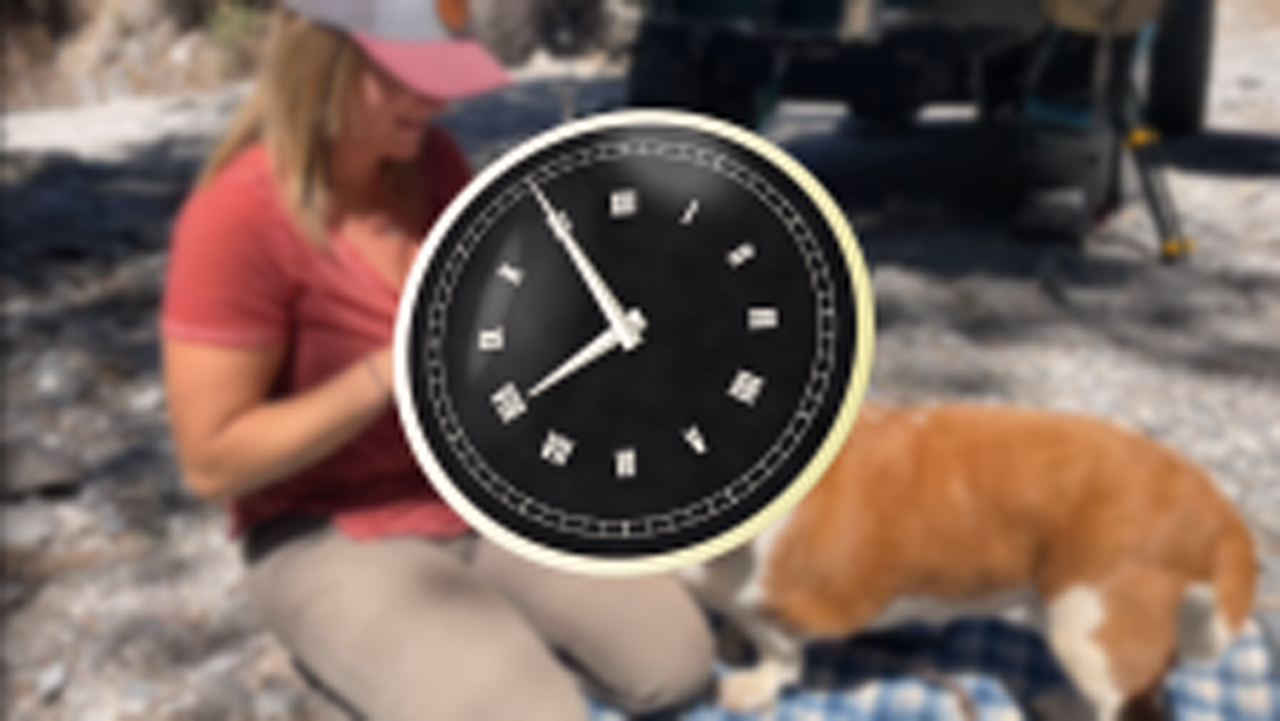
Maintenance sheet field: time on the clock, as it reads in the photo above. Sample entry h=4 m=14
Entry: h=7 m=55
